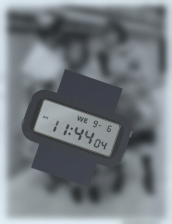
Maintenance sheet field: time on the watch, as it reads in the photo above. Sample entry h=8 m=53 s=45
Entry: h=11 m=44 s=4
